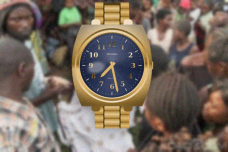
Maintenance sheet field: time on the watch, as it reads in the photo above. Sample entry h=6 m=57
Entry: h=7 m=28
